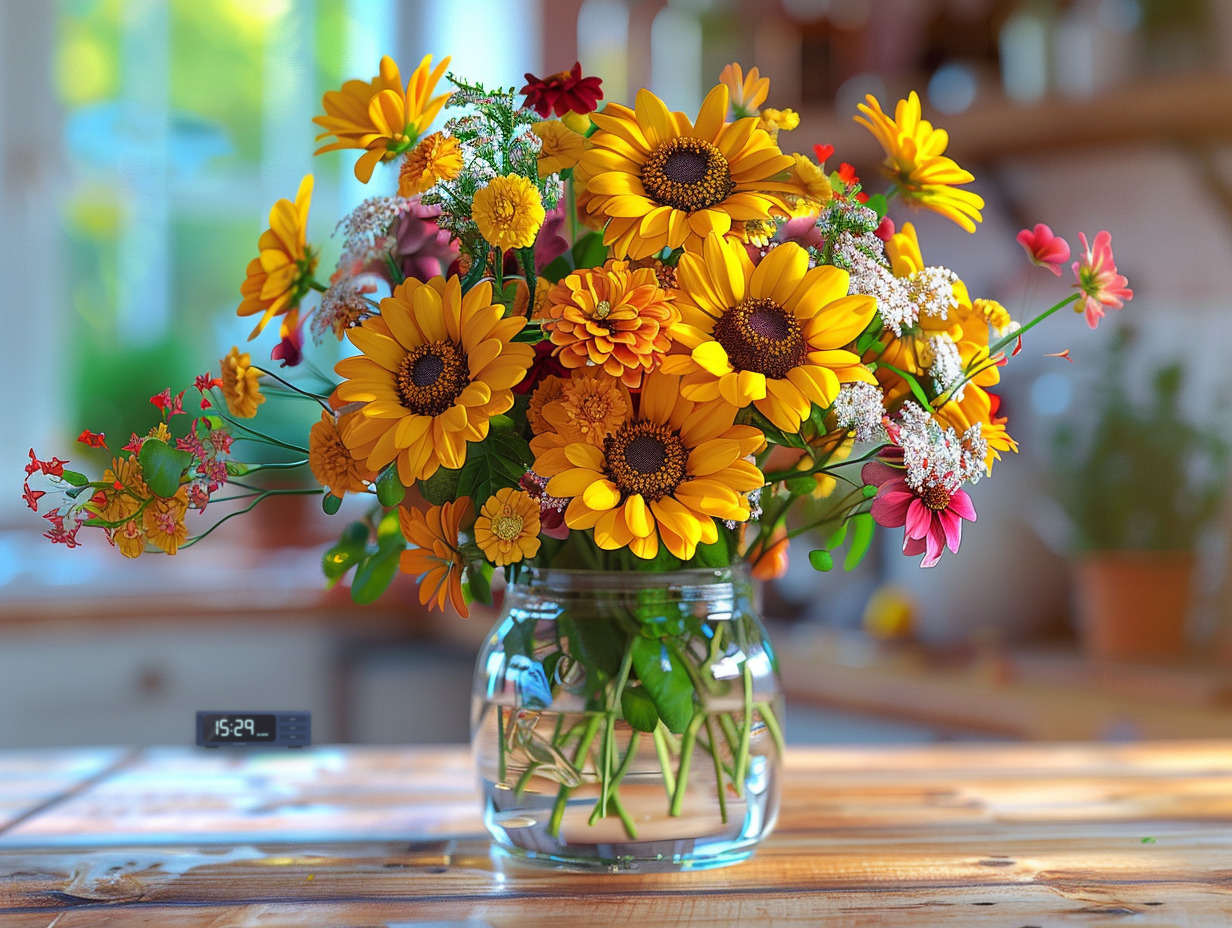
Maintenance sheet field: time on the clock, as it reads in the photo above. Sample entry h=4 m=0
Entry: h=15 m=29
